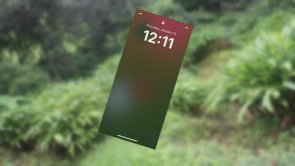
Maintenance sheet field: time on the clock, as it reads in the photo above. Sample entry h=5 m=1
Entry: h=12 m=11
